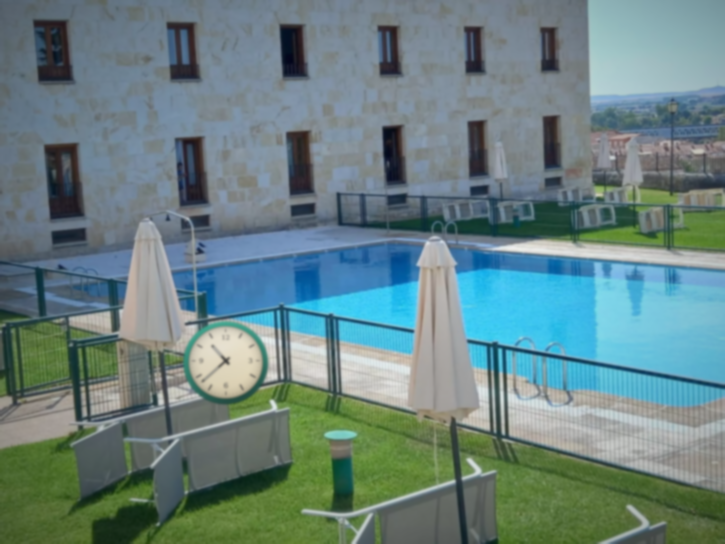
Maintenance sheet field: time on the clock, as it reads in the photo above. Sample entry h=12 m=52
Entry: h=10 m=38
